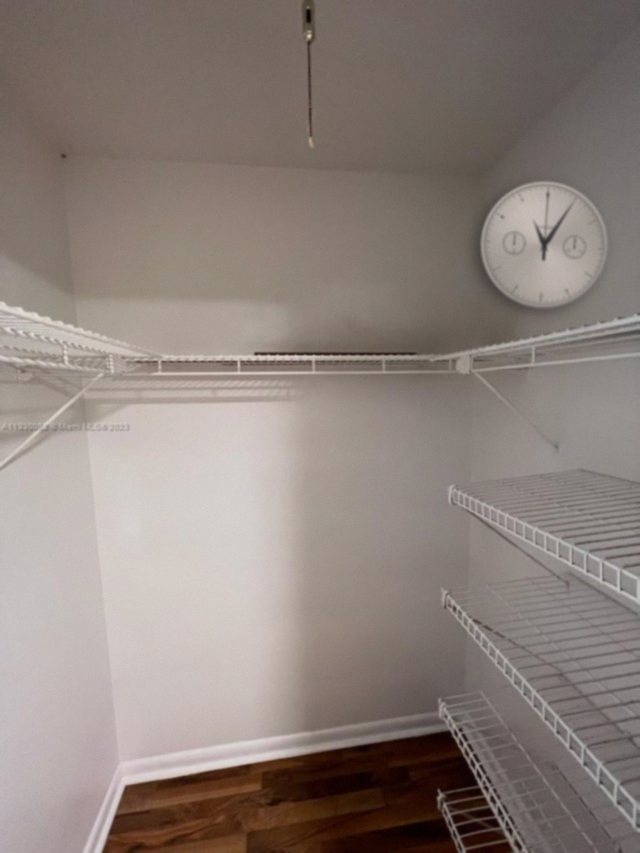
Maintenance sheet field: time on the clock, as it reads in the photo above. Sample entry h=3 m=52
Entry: h=11 m=5
